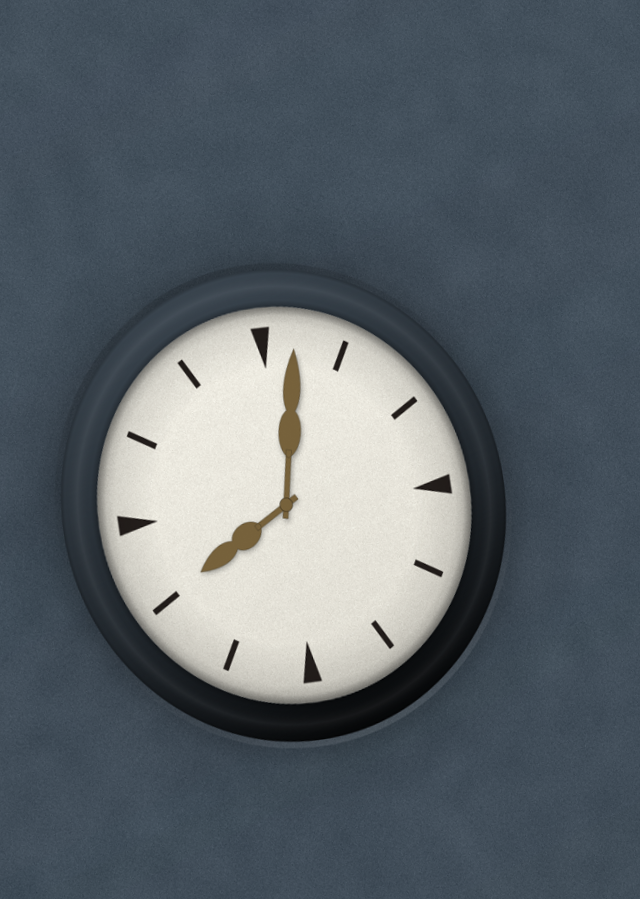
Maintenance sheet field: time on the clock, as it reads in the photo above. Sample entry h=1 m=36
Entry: h=8 m=2
